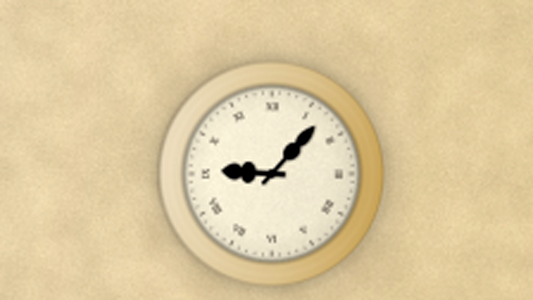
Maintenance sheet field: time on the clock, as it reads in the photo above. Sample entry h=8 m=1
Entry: h=9 m=7
